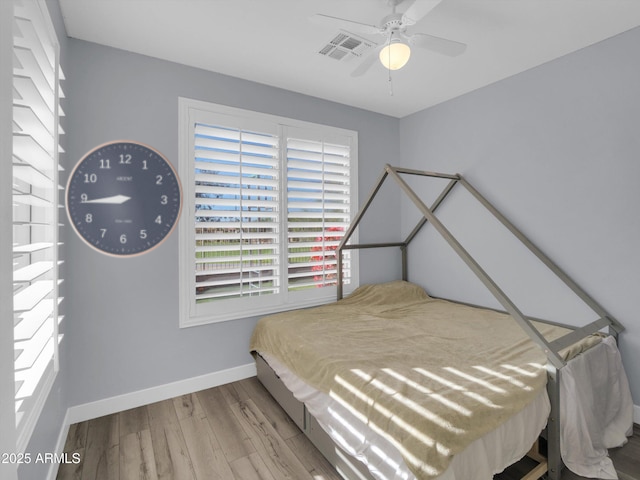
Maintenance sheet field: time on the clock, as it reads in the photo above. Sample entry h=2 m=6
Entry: h=8 m=44
